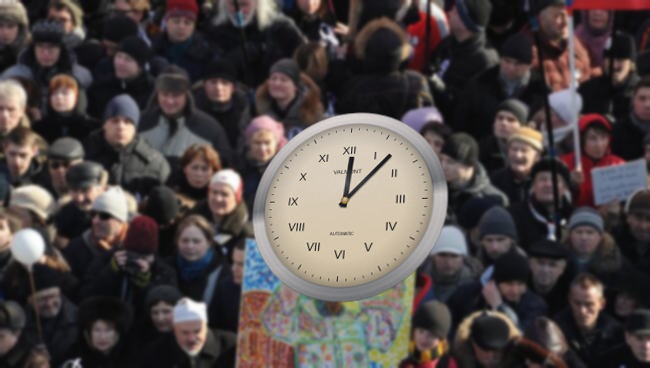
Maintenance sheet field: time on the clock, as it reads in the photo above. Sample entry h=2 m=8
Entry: h=12 m=7
